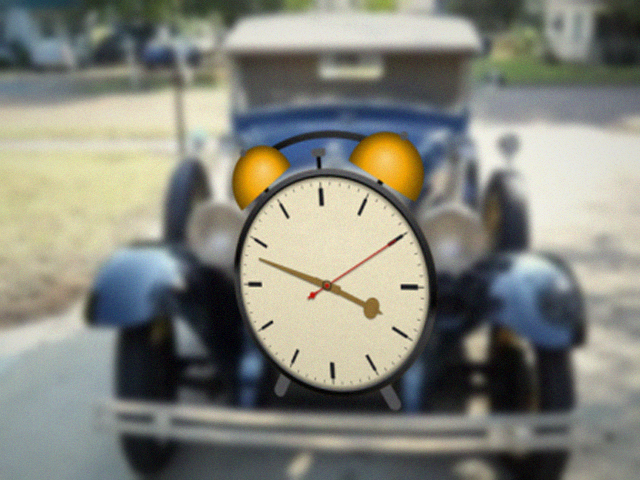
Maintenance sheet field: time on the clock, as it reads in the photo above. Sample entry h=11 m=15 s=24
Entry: h=3 m=48 s=10
